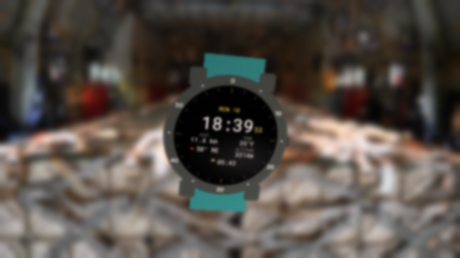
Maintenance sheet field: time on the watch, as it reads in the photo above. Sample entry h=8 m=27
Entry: h=18 m=39
